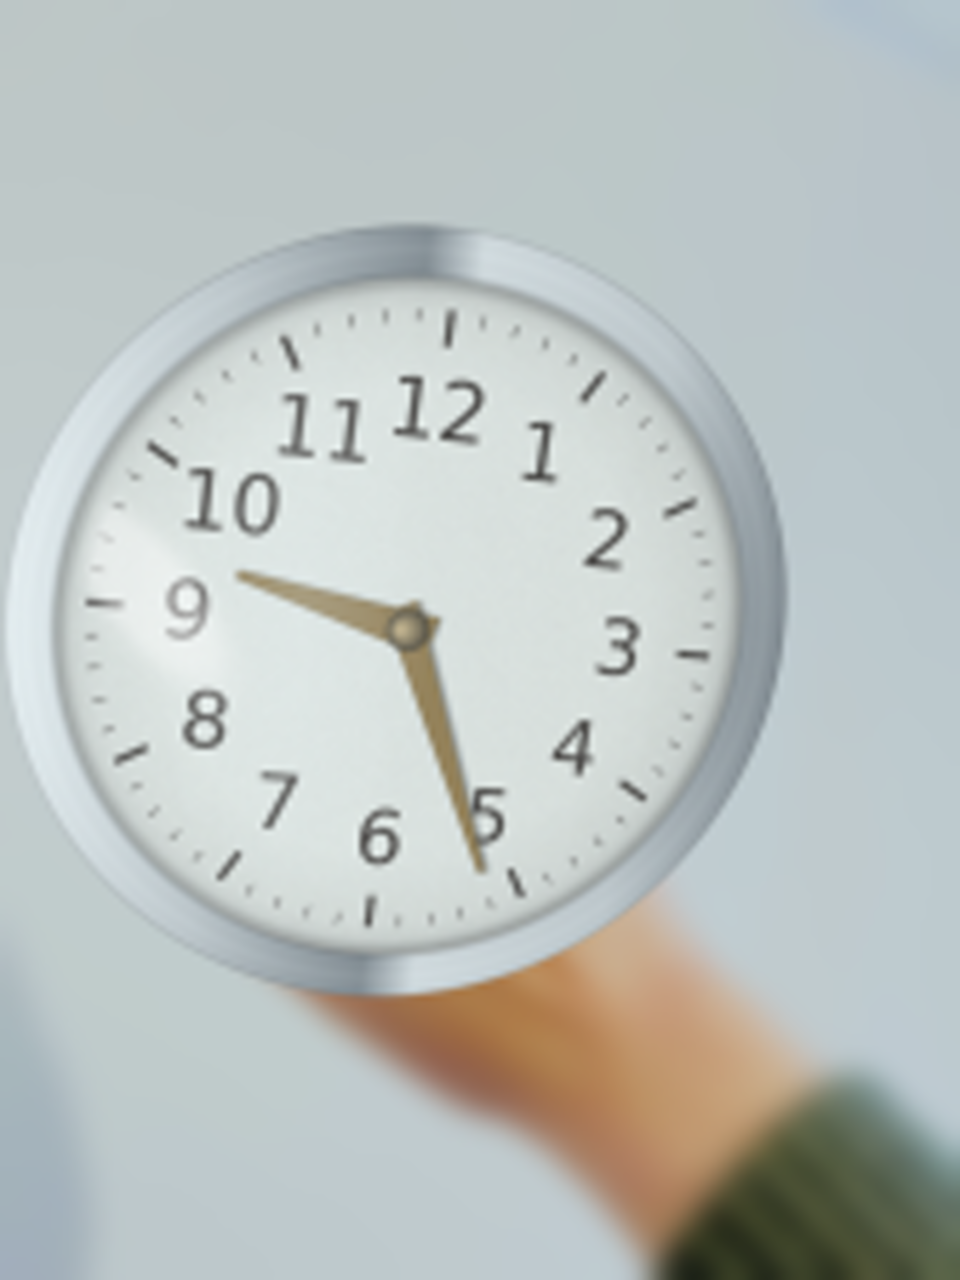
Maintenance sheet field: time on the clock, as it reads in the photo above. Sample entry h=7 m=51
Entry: h=9 m=26
